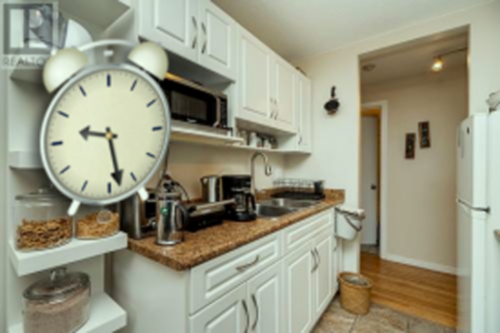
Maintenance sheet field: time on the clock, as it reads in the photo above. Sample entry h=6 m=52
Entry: h=9 m=28
